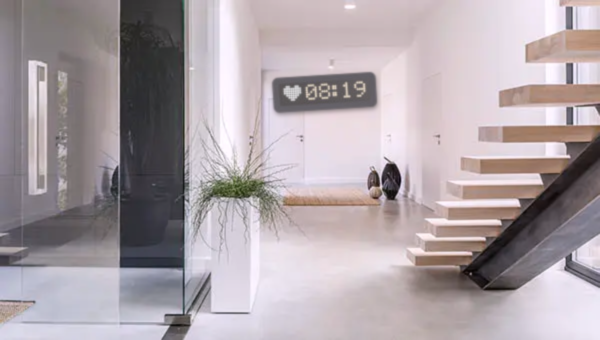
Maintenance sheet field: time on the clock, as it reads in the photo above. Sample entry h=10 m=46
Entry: h=8 m=19
